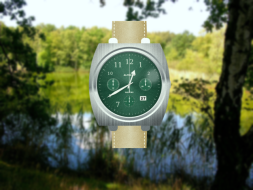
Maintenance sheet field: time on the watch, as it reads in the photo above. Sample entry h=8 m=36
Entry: h=12 m=40
